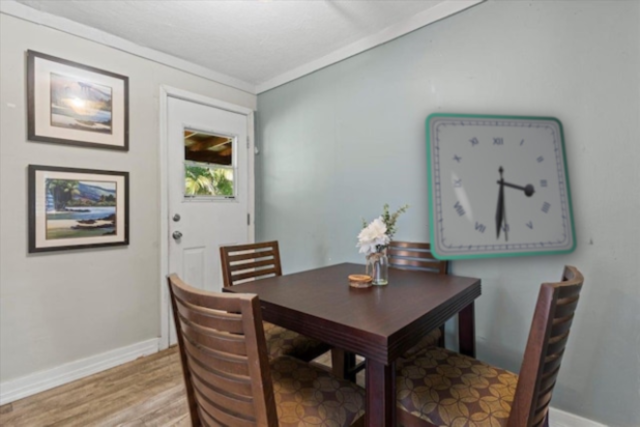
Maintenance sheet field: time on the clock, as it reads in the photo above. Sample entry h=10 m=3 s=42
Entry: h=3 m=31 s=30
